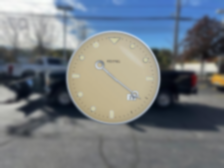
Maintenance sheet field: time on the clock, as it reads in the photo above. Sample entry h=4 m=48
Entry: h=10 m=21
